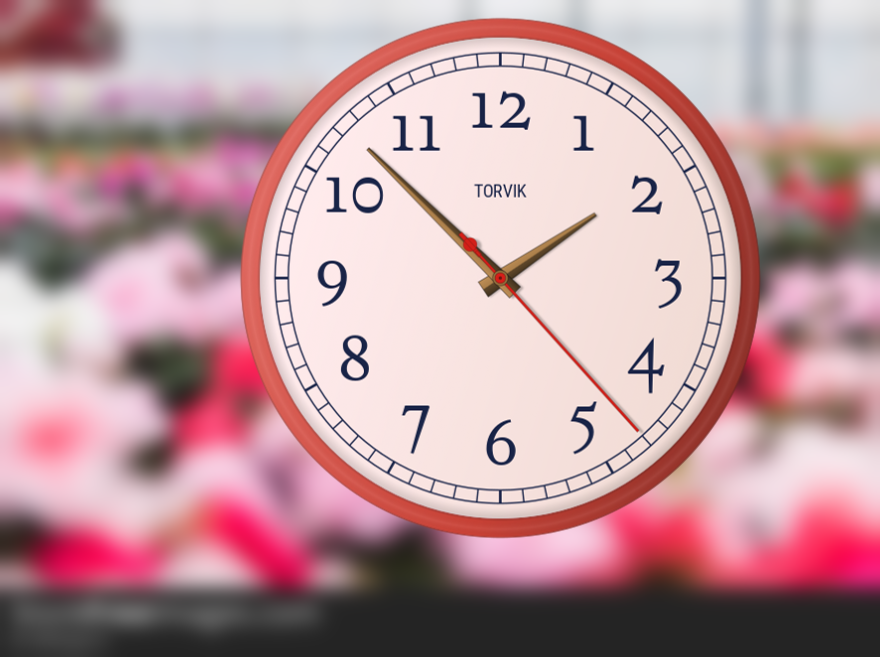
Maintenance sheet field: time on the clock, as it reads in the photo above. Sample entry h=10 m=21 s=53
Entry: h=1 m=52 s=23
